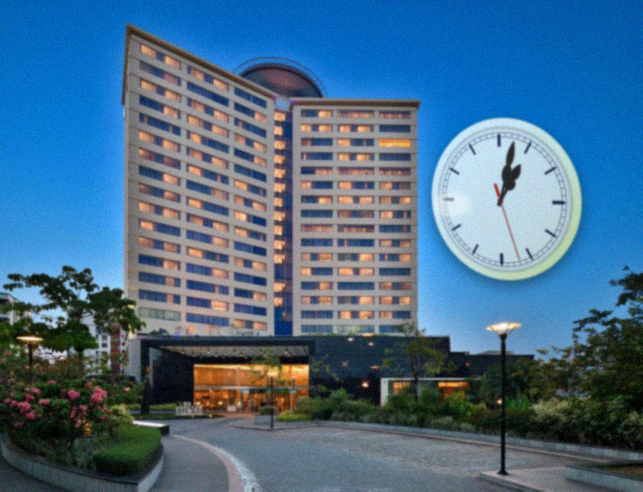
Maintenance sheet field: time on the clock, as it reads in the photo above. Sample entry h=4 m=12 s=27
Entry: h=1 m=2 s=27
